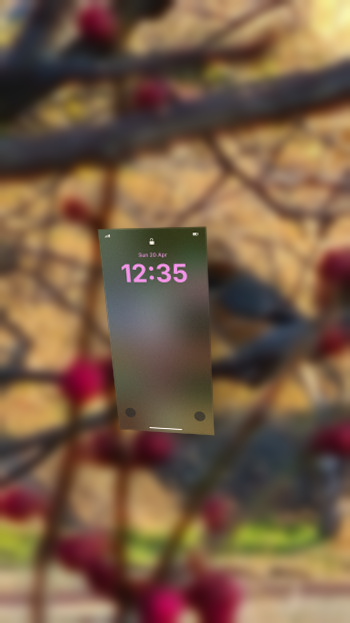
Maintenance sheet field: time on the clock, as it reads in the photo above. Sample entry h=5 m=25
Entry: h=12 m=35
